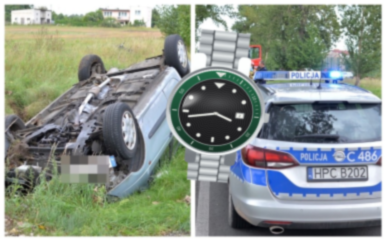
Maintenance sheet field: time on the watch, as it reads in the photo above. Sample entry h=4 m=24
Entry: h=3 m=43
